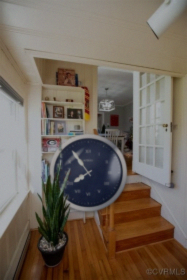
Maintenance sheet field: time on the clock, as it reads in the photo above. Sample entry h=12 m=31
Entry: h=7 m=54
